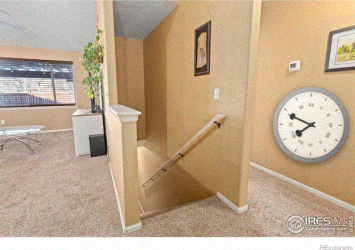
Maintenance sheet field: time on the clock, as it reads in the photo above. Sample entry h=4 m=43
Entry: h=7 m=49
